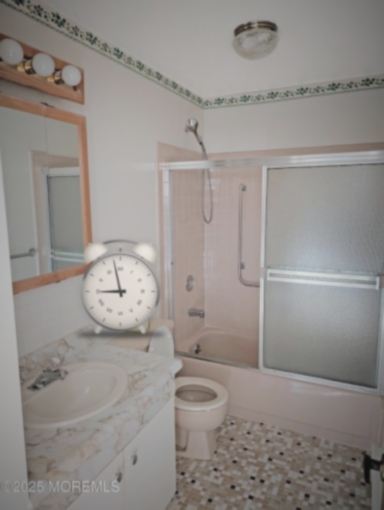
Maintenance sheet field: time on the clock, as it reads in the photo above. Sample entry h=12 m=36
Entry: h=8 m=58
